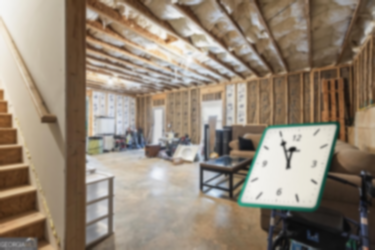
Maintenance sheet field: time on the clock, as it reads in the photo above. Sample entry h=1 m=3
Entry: h=11 m=55
